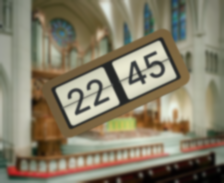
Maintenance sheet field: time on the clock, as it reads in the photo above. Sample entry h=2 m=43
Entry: h=22 m=45
